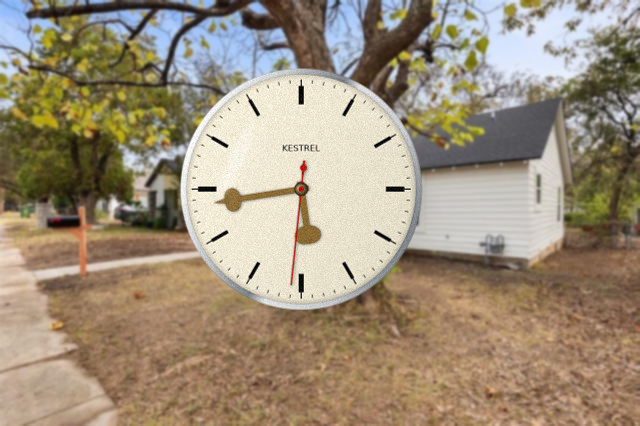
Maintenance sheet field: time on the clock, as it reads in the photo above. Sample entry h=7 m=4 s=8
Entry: h=5 m=43 s=31
